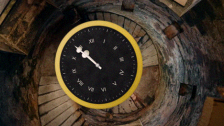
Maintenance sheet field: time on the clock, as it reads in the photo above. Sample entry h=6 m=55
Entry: h=10 m=54
